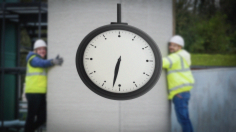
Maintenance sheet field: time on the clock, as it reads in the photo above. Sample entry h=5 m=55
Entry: h=6 m=32
